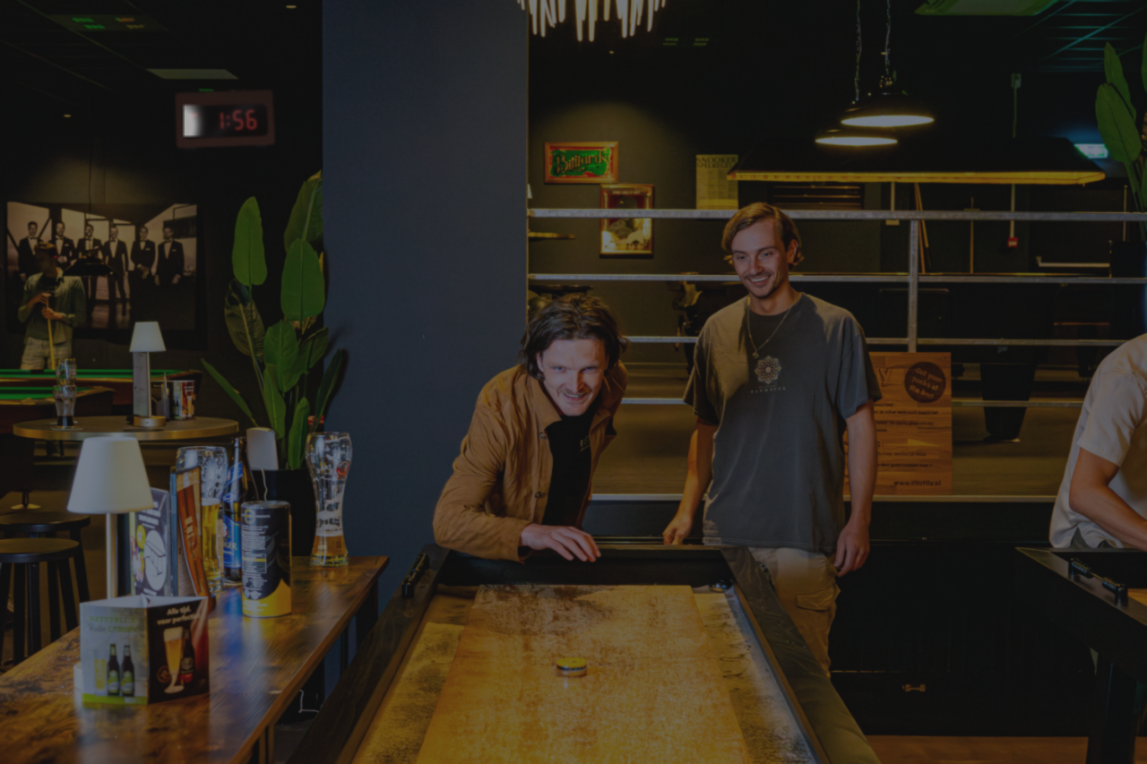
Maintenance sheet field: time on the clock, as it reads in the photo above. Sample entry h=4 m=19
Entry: h=1 m=56
